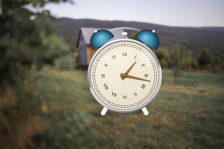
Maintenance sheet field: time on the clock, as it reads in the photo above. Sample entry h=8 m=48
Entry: h=1 m=17
